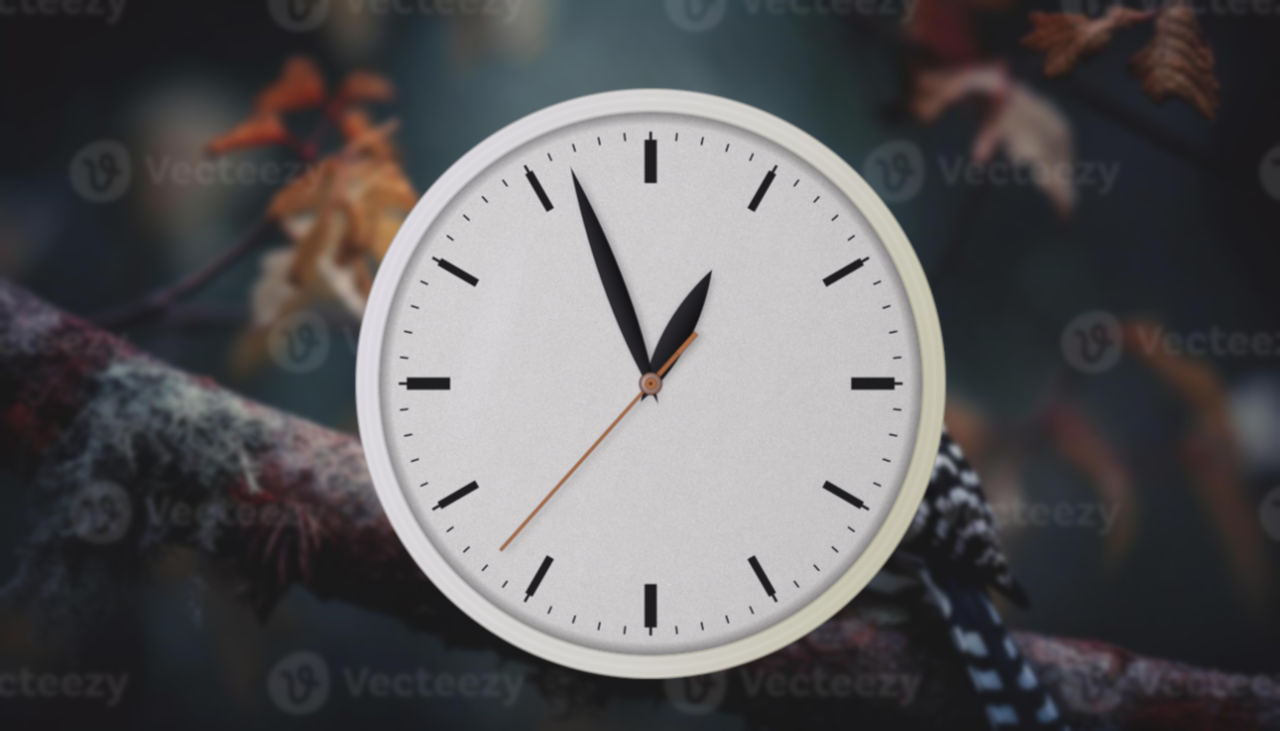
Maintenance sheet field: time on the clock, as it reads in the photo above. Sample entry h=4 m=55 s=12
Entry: h=12 m=56 s=37
